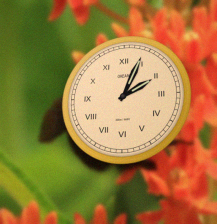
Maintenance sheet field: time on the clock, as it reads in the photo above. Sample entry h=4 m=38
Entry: h=2 m=4
